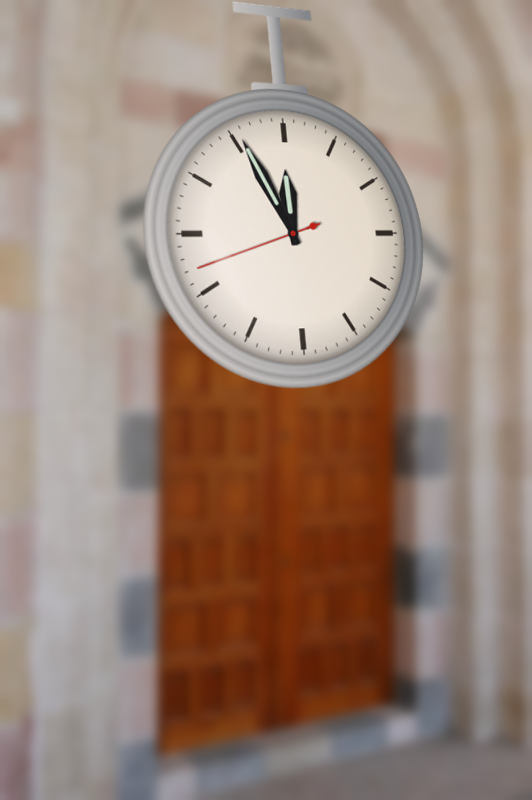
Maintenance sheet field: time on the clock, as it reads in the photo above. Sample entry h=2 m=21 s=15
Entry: h=11 m=55 s=42
